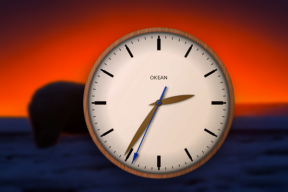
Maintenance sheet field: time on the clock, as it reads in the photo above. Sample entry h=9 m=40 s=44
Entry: h=2 m=35 s=34
